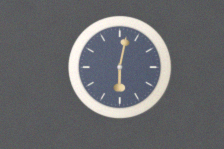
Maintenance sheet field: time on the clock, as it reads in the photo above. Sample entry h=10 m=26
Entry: h=6 m=2
